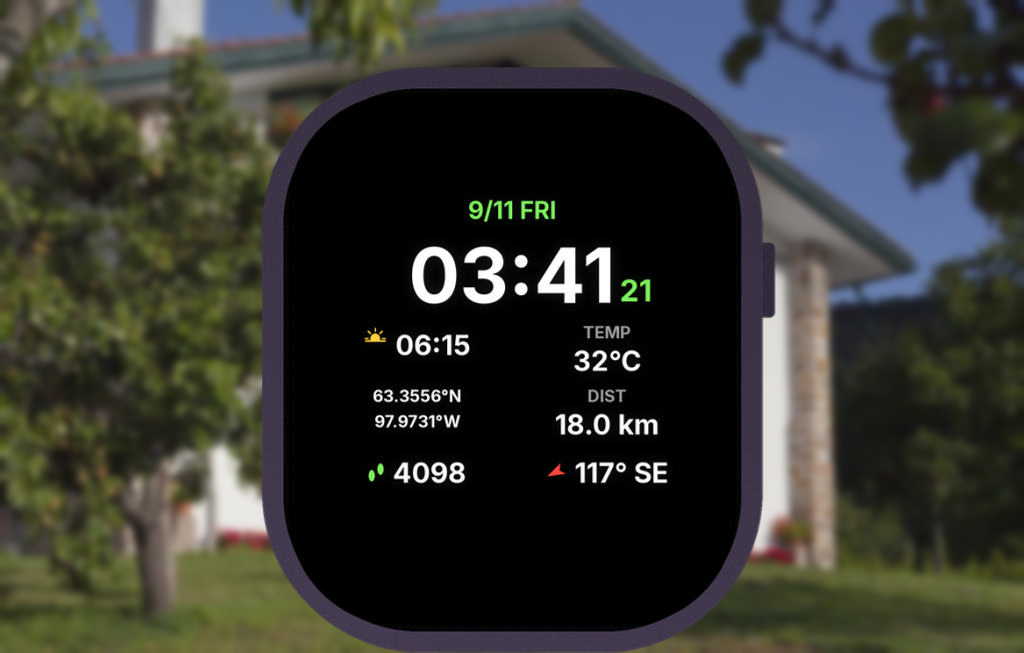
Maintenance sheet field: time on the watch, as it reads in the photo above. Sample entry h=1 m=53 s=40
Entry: h=3 m=41 s=21
